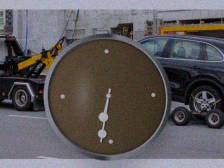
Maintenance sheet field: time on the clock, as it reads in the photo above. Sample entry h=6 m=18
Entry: h=6 m=32
